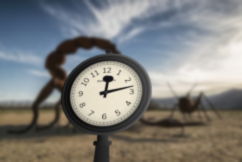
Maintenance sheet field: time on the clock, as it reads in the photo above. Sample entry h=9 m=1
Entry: h=12 m=13
